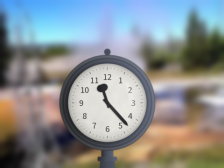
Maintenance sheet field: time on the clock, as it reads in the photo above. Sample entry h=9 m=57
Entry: h=11 m=23
